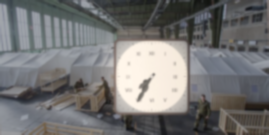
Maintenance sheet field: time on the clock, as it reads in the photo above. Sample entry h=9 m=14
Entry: h=7 m=35
